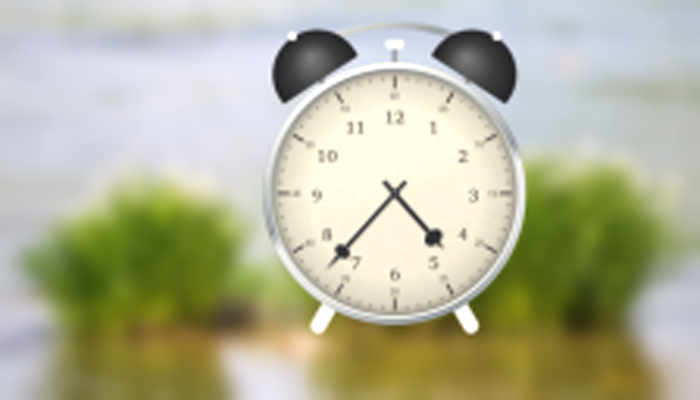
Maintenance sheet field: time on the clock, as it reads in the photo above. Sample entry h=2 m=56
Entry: h=4 m=37
